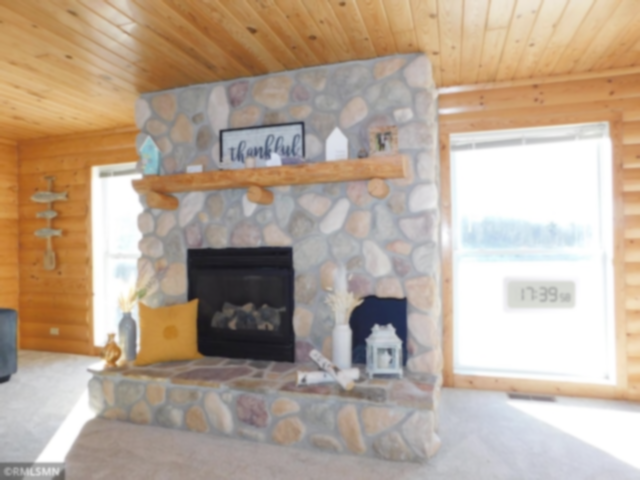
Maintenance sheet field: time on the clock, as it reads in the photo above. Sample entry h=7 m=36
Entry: h=17 m=39
